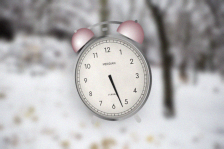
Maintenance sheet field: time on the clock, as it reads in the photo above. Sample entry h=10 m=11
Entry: h=5 m=27
